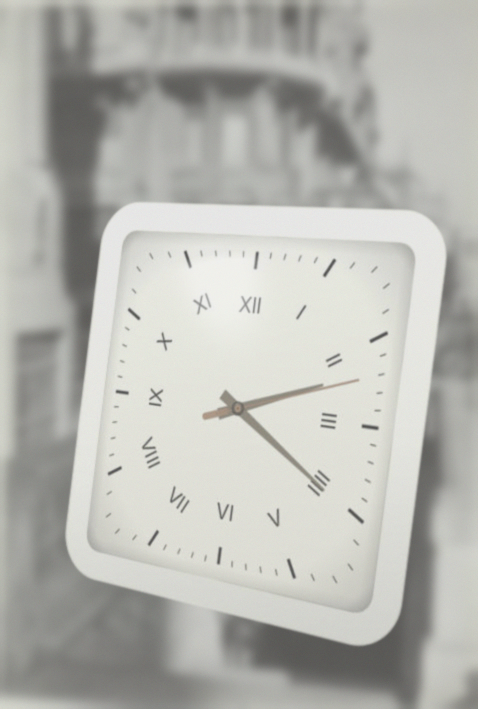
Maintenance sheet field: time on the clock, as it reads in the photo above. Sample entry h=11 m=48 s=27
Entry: h=2 m=20 s=12
